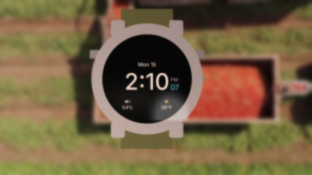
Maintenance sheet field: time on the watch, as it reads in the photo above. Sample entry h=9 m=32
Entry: h=2 m=10
